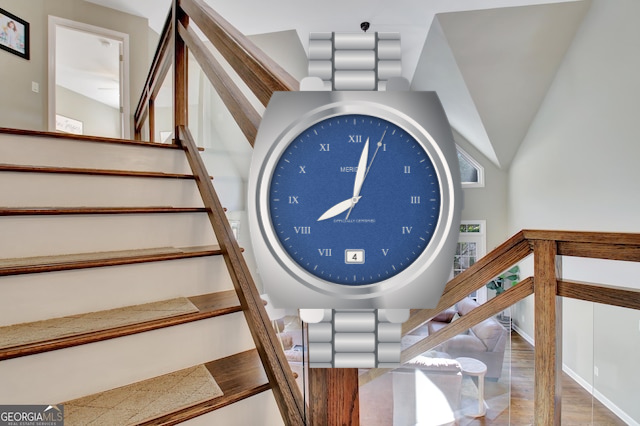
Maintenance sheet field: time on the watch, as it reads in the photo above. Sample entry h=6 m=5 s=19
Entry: h=8 m=2 s=4
